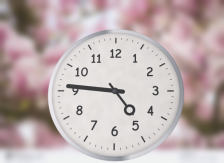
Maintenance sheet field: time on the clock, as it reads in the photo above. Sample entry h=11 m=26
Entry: h=4 m=46
